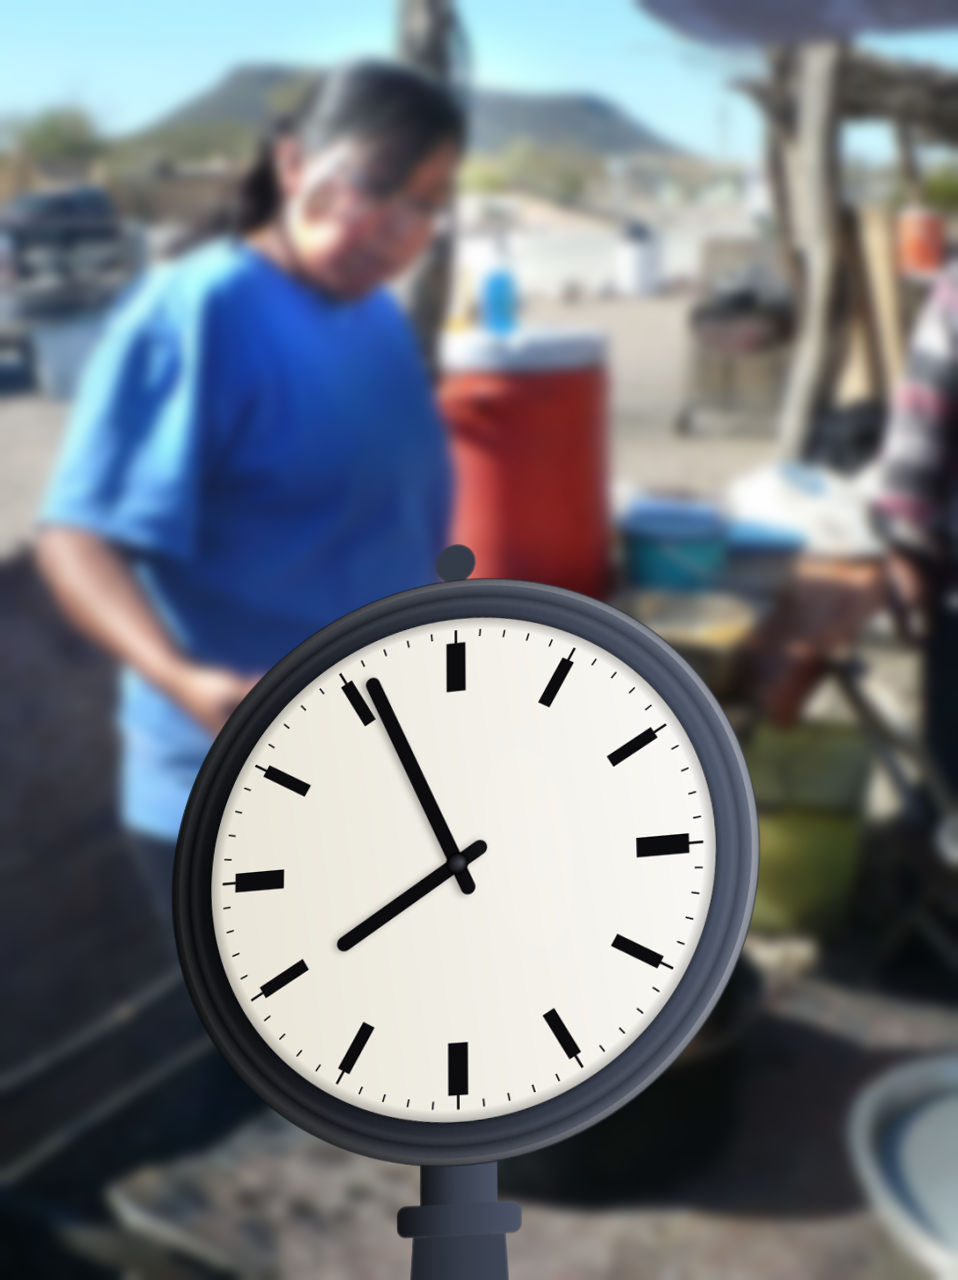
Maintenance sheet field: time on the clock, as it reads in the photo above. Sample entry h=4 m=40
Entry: h=7 m=56
